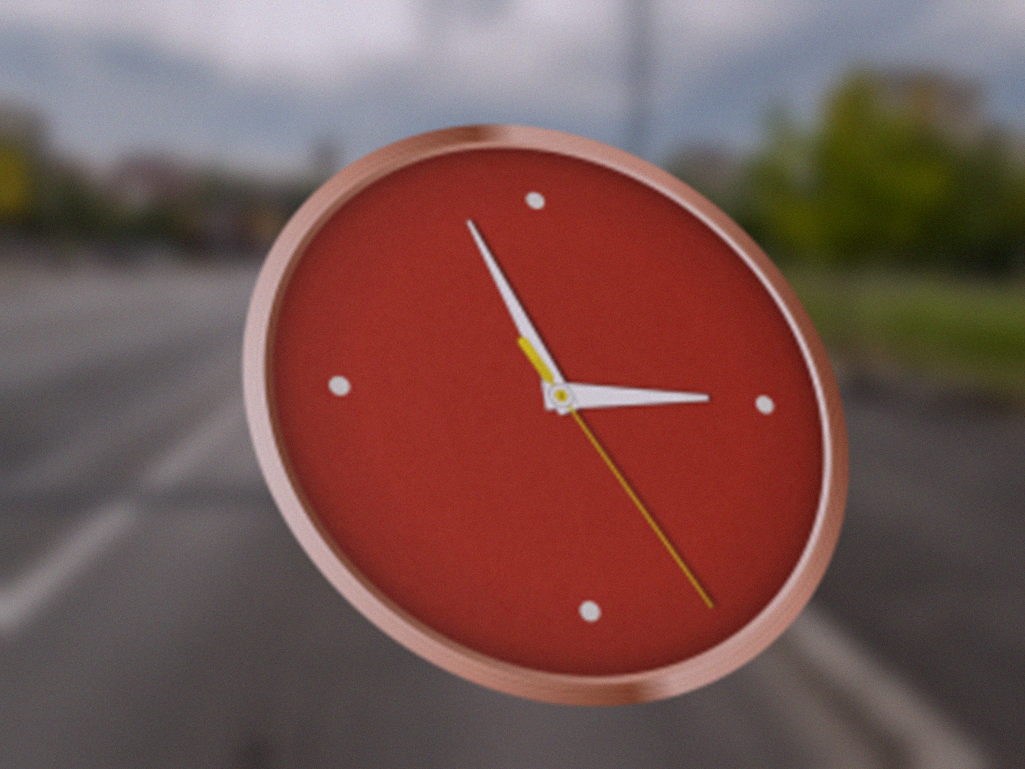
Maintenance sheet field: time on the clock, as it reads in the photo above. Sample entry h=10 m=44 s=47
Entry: h=2 m=56 s=25
